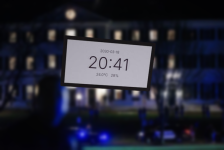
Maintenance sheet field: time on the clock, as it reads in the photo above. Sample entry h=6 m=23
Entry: h=20 m=41
